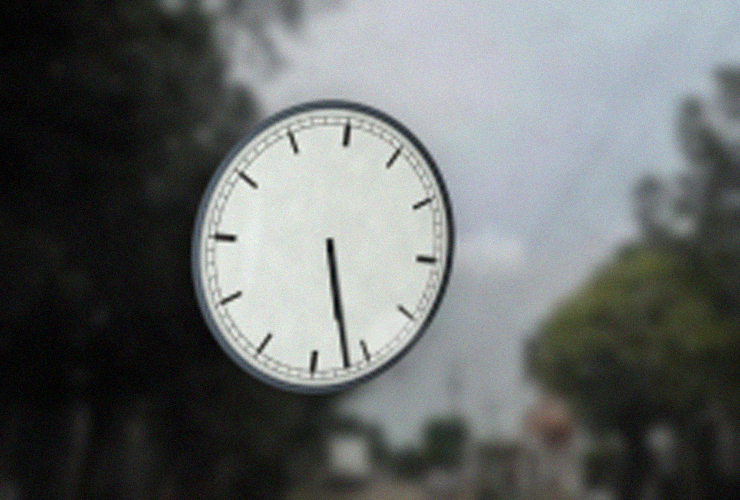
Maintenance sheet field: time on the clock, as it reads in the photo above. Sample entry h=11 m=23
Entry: h=5 m=27
